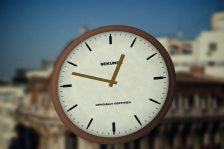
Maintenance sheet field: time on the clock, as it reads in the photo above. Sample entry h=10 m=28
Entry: h=12 m=48
